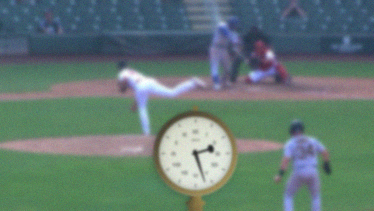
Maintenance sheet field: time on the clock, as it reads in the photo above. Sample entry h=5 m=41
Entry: h=2 m=27
